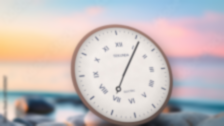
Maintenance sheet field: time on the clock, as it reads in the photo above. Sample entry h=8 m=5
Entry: h=7 m=6
